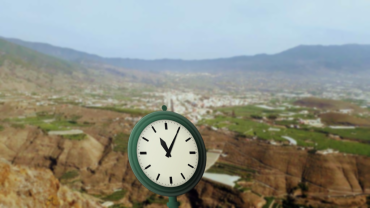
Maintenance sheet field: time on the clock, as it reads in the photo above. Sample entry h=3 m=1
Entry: h=11 m=5
